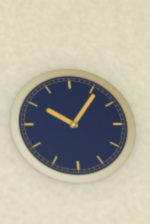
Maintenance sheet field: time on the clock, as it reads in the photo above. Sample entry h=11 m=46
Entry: h=10 m=6
